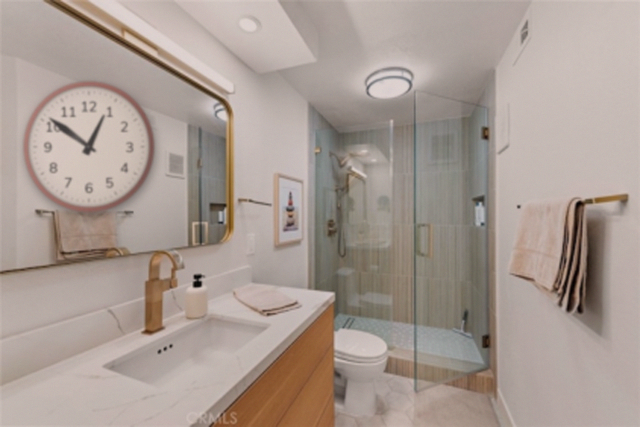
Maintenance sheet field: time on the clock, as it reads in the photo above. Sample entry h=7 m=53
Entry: h=12 m=51
